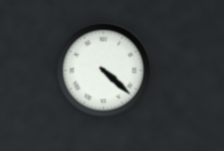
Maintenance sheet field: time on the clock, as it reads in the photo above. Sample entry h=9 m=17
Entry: h=4 m=22
